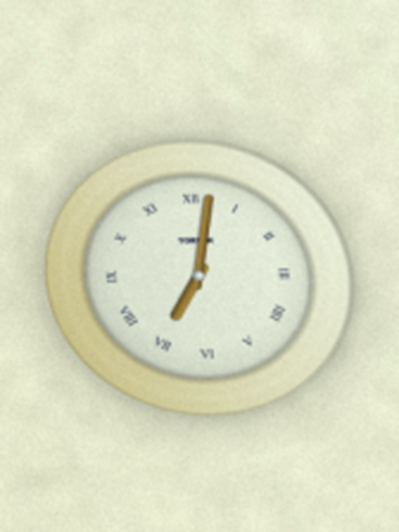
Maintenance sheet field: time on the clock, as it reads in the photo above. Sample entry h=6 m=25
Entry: h=7 m=2
